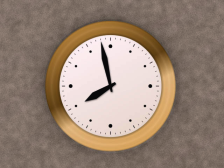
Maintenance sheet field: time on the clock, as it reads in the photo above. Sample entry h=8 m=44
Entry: h=7 m=58
